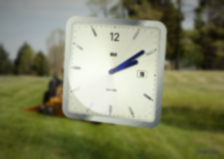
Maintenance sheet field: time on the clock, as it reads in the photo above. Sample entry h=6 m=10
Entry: h=2 m=9
